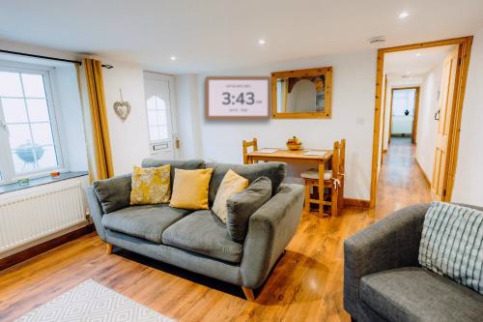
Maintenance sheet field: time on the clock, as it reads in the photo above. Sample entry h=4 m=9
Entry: h=3 m=43
